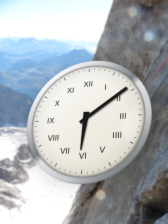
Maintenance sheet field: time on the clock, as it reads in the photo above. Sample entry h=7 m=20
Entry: h=6 m=9
